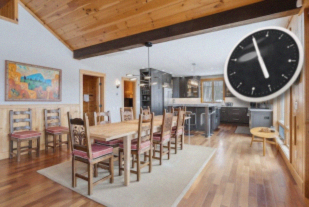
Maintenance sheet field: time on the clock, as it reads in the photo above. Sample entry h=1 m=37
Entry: h=4 m=55
